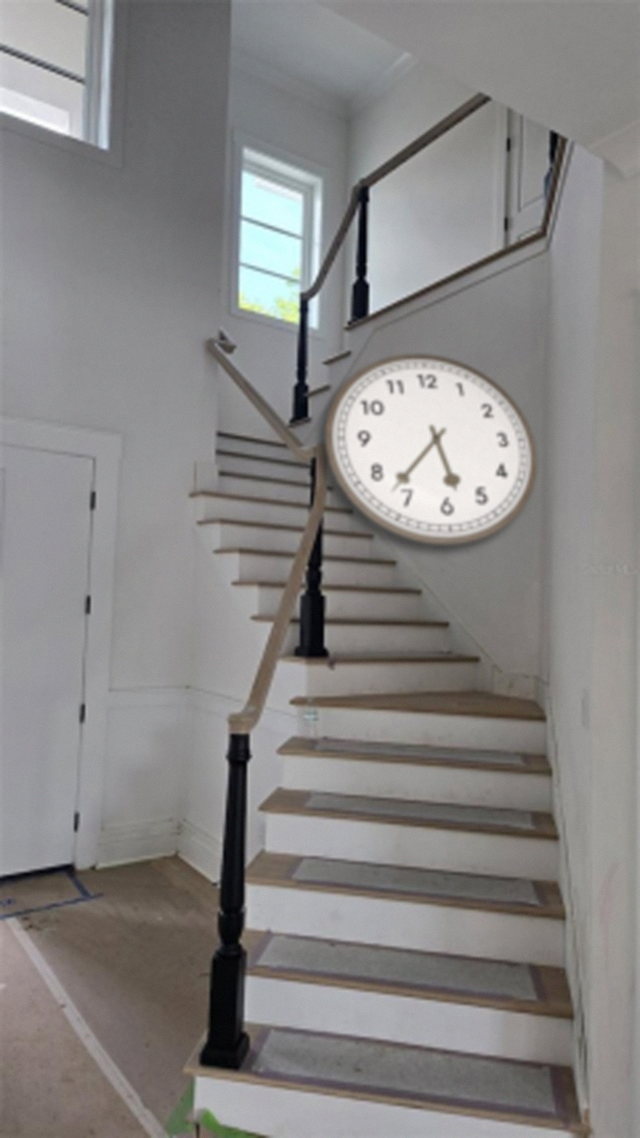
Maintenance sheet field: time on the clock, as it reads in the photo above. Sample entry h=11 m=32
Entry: h=5 m=37
